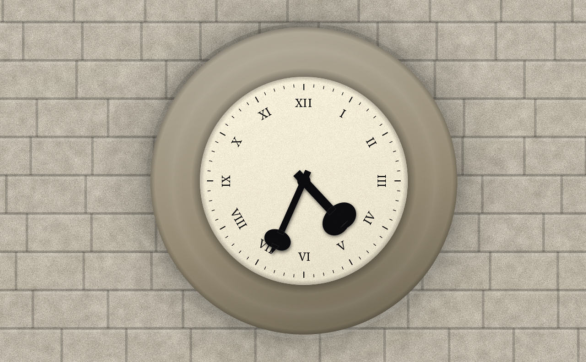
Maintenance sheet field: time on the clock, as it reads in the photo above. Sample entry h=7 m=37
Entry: h=4 m=34
